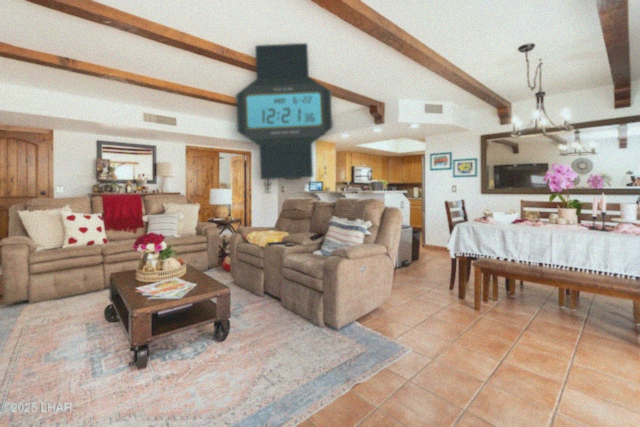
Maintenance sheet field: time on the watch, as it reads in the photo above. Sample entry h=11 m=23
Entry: h=12 m=21
